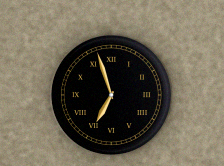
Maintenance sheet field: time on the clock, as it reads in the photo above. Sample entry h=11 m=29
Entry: h=6 m=57
